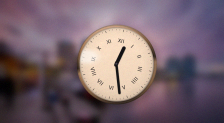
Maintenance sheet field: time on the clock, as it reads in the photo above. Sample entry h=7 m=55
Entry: h=12 m=27
